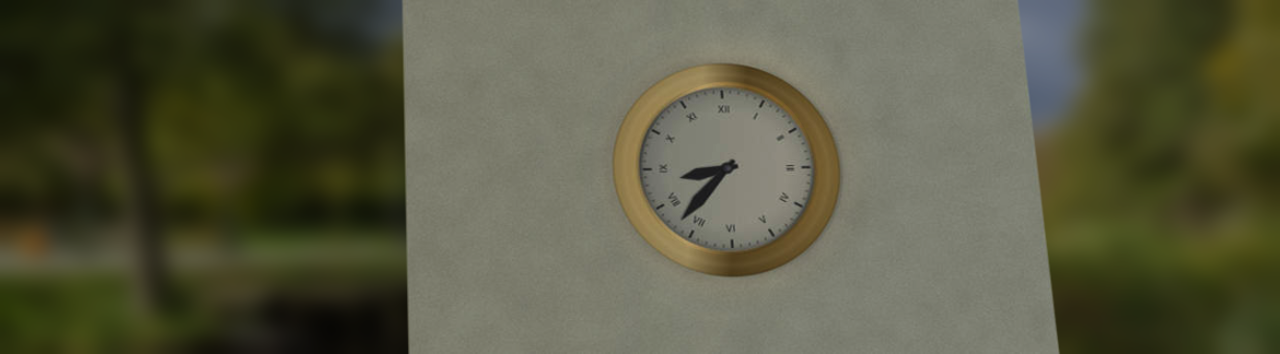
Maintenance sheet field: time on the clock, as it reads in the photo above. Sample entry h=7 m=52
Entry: h=8 m=37
